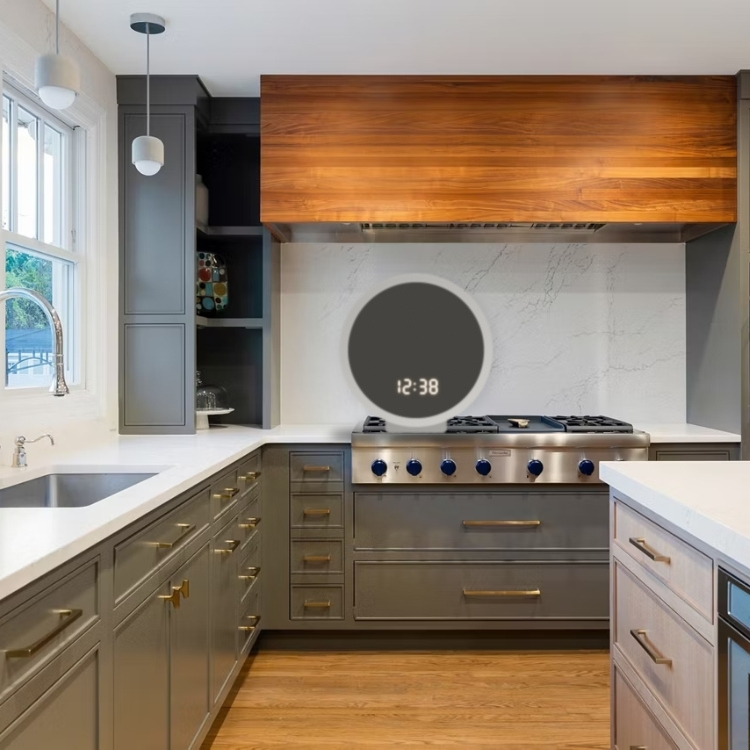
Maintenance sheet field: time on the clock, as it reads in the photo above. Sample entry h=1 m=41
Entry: h=12 m=38
